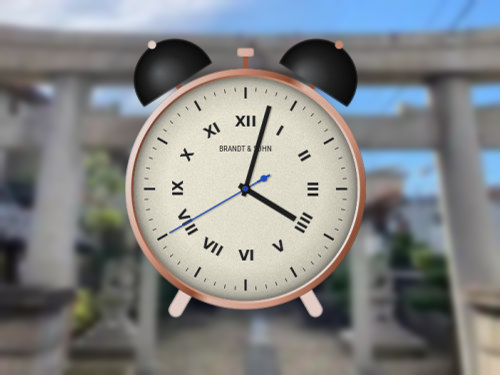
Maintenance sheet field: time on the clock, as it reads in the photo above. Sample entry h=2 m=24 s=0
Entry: h=4 m=2 s=40
